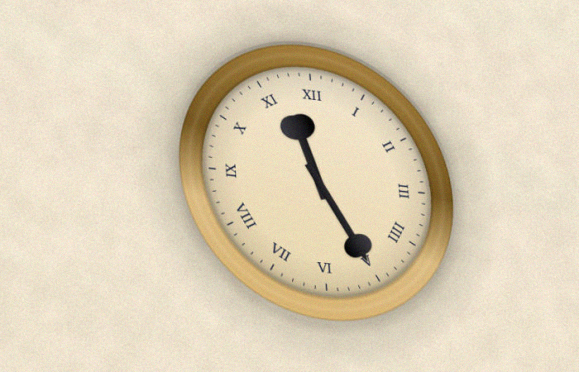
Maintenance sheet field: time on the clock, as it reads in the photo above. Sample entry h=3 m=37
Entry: h=11 m=25
